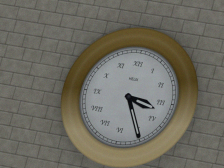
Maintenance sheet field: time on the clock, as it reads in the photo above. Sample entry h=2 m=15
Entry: h=3 m=25
